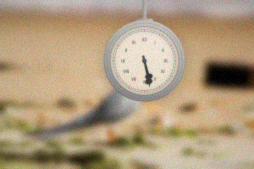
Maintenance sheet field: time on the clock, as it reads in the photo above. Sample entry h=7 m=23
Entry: h=5 m=28
